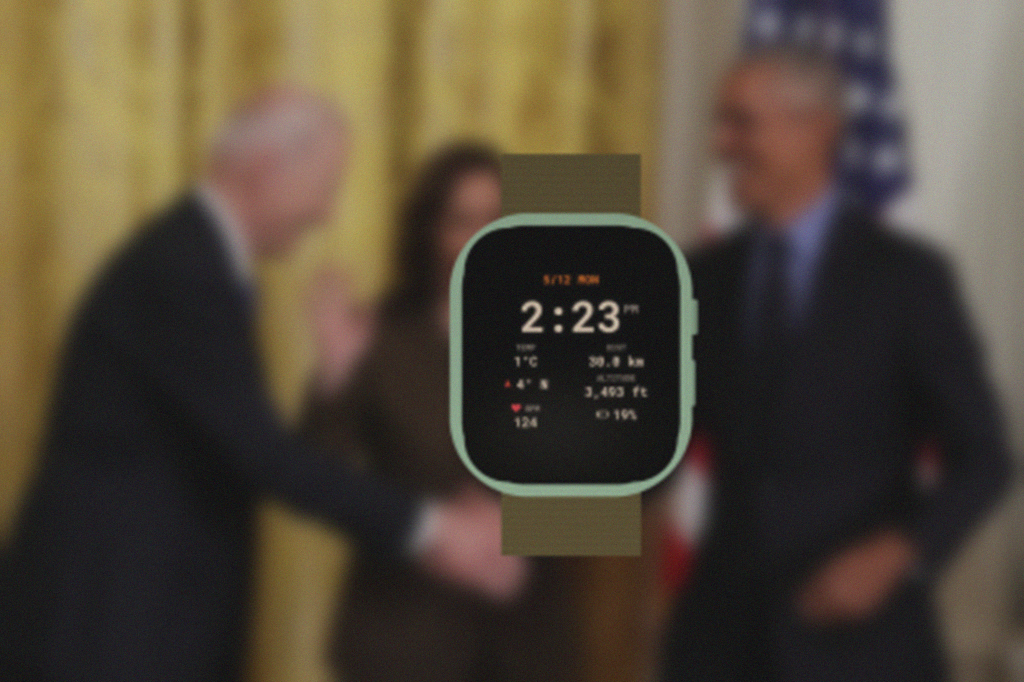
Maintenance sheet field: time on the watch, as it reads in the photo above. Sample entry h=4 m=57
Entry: h=2 m=23
